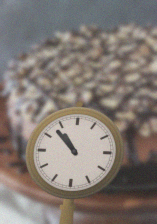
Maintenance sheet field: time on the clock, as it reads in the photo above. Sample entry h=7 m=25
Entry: h=10 m=53
